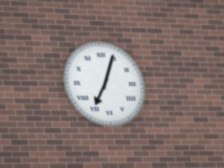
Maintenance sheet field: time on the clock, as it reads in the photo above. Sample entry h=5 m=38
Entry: h=7 m=4
